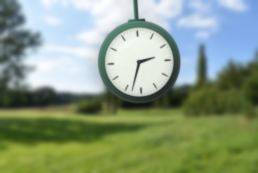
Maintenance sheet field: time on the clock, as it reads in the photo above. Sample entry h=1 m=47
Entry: h=2 m=33
